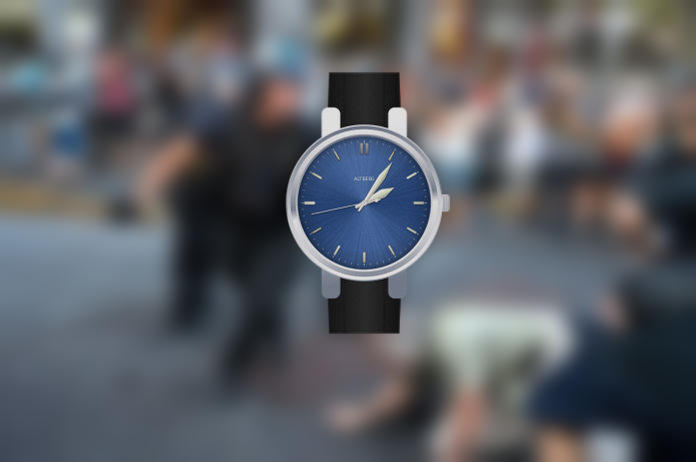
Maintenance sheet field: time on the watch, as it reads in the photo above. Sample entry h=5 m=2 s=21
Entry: h=2 m=5 s=43
